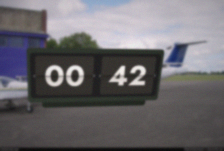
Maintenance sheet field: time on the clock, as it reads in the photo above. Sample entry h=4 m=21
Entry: h=0 m=42
